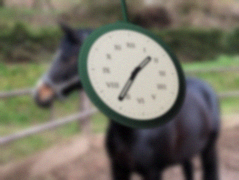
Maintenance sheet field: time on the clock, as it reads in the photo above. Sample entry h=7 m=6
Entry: h=1 m=36
